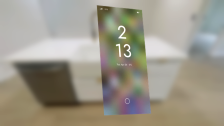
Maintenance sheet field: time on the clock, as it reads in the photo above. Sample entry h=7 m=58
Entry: h=2 m=13
